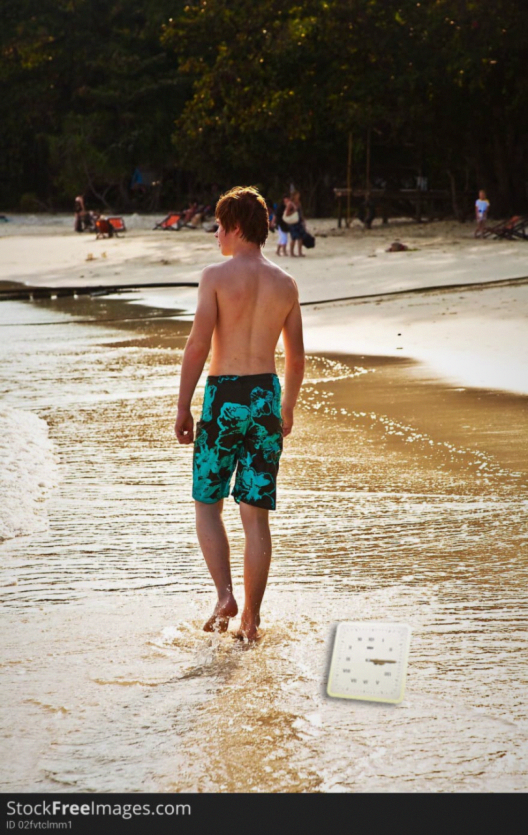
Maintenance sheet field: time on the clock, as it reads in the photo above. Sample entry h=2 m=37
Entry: h=3 m=15
